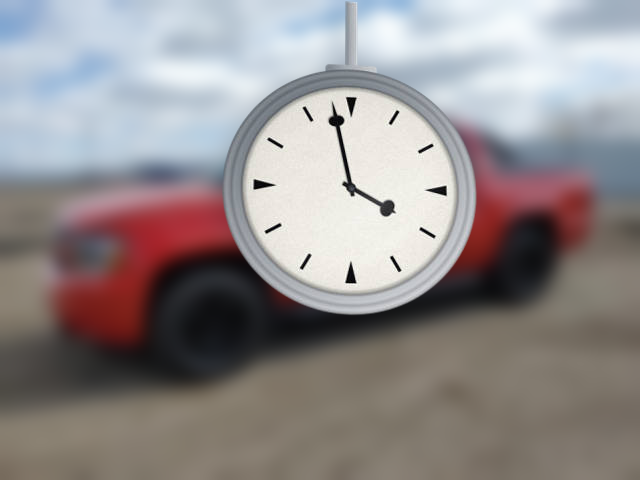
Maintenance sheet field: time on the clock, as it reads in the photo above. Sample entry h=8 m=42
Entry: h=3 m=58
